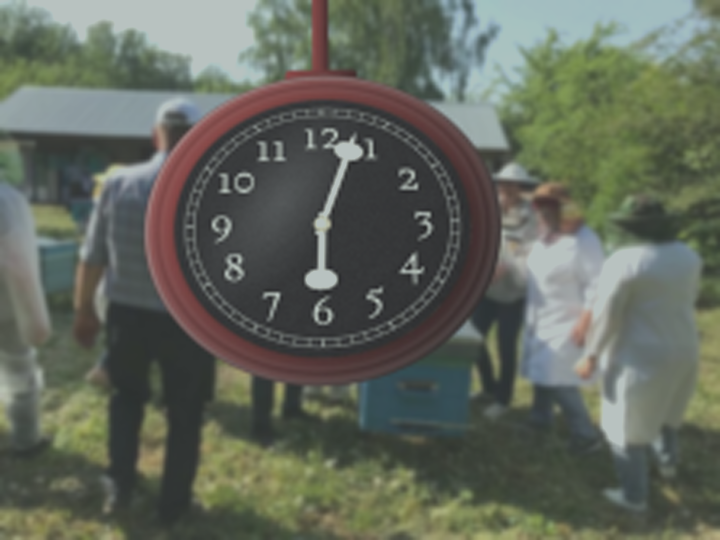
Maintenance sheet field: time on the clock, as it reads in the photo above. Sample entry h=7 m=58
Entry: h=6 m=3
